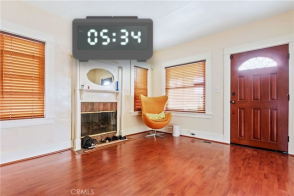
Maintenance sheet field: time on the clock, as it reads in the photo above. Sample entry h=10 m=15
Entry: h=5 m=34
